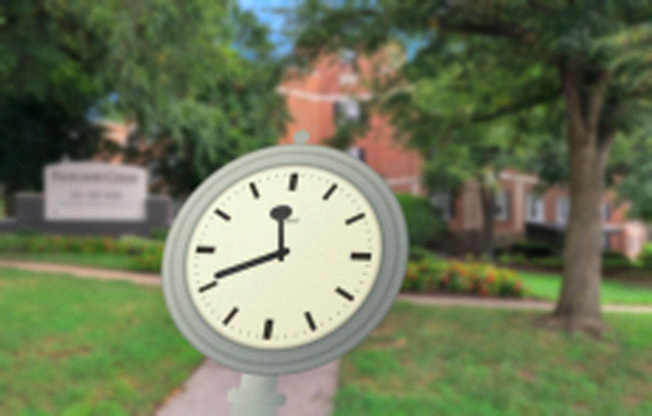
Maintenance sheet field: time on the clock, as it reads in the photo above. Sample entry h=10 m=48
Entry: h=11 m=41
